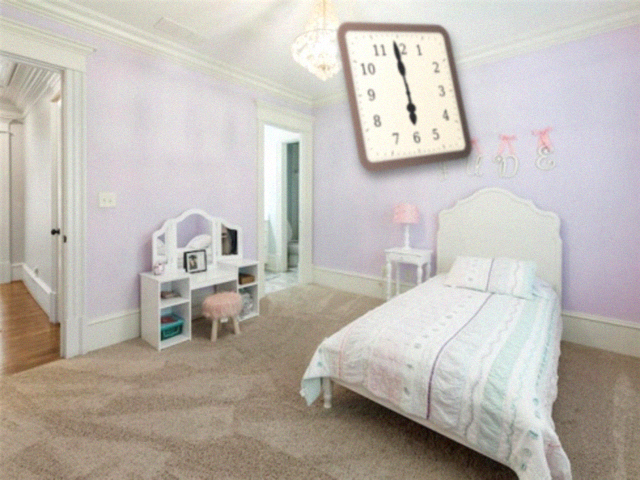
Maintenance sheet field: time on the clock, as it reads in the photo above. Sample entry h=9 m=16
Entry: h=5 m=59
